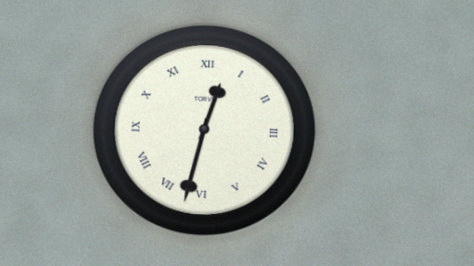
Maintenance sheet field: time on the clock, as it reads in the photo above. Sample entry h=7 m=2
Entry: h=12 m=32
